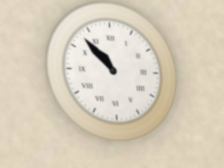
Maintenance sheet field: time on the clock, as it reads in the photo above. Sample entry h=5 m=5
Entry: h=10 m=53
